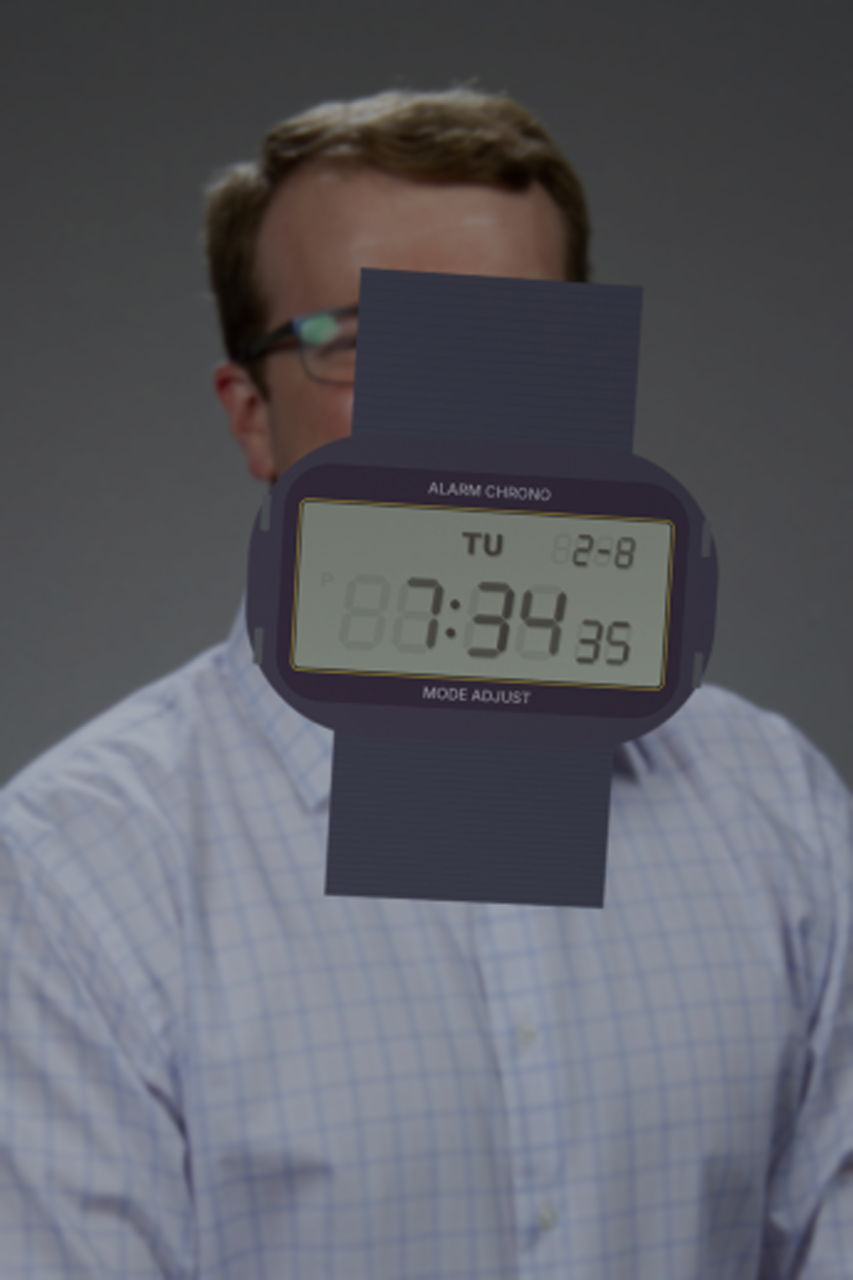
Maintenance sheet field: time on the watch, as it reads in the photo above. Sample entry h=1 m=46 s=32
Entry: h=7 m=34 s=35
